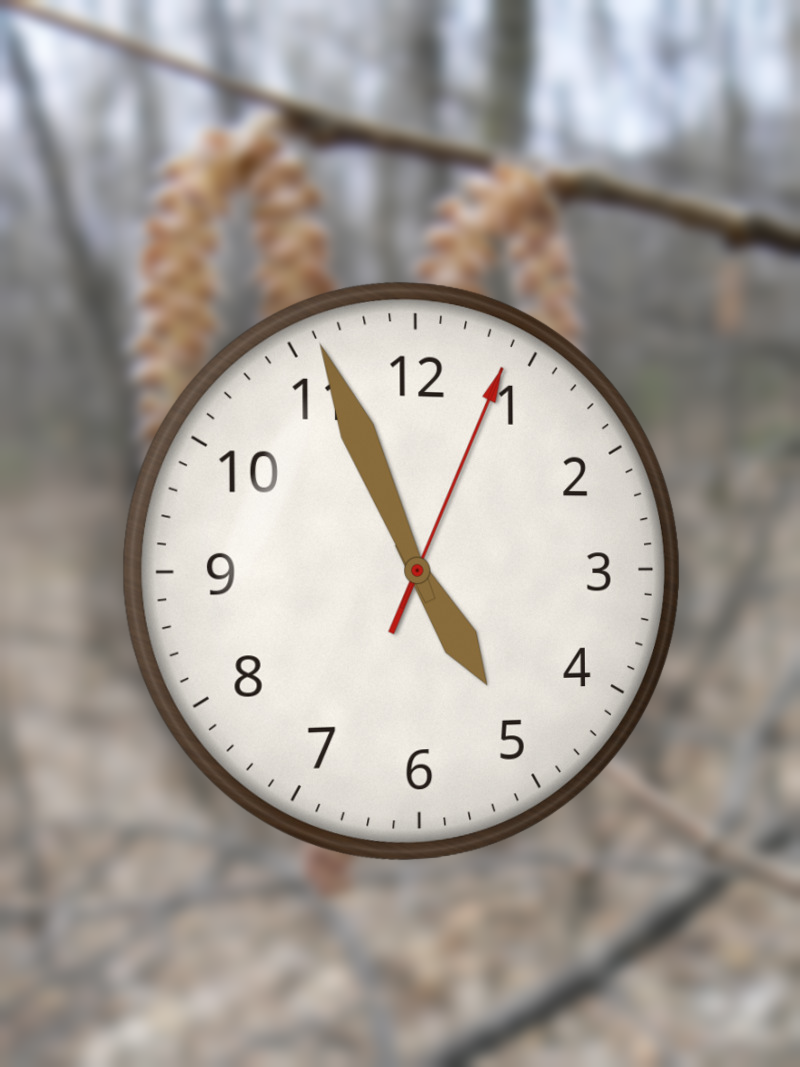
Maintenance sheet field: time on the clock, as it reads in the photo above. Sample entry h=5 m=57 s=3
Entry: h=4 m=56 s=4
